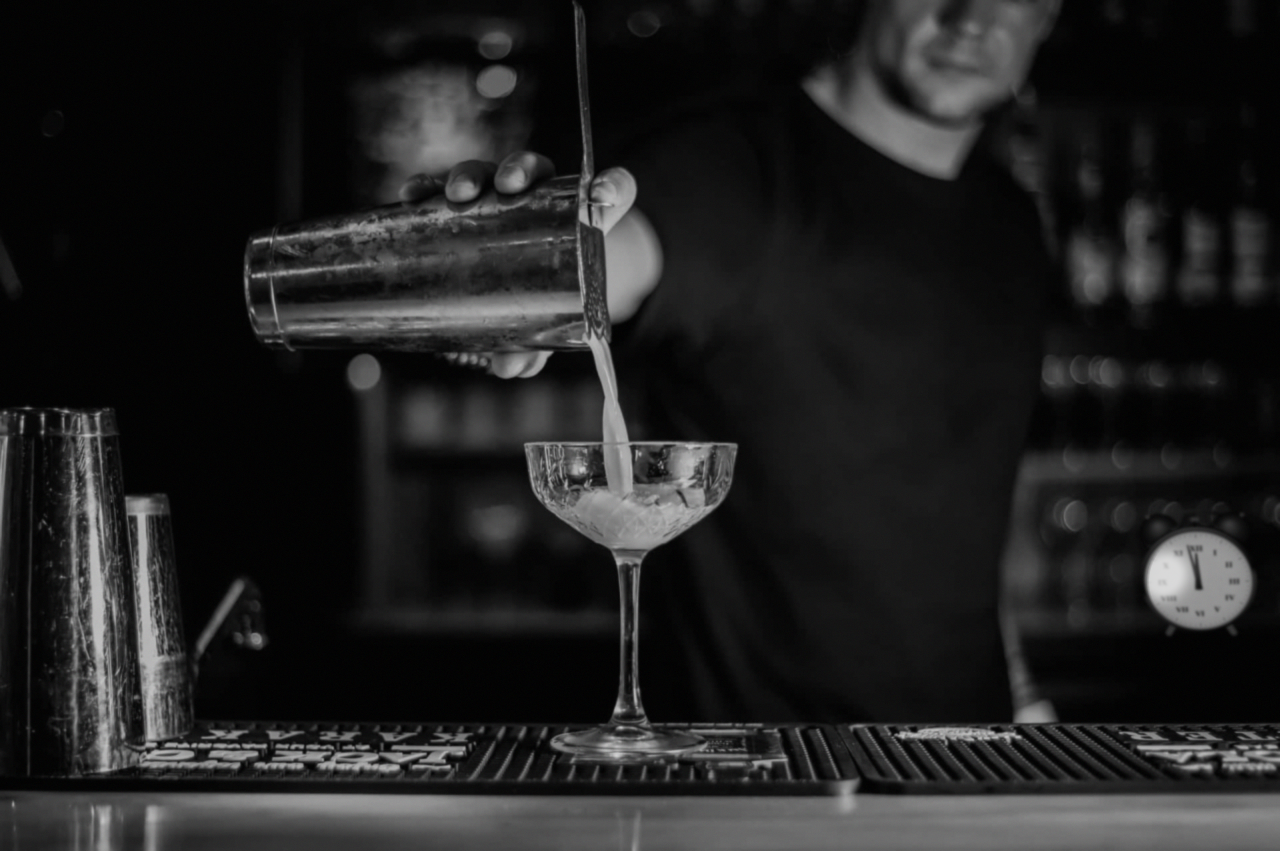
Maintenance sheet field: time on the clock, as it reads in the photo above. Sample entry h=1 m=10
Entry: h=11 m=58
